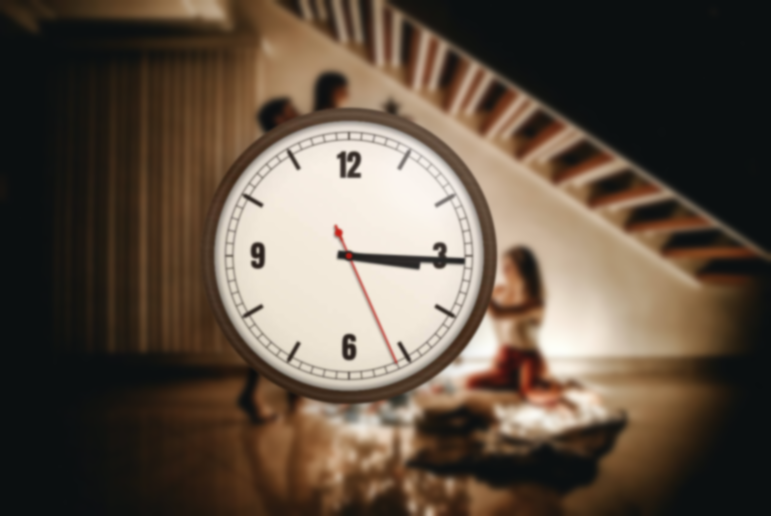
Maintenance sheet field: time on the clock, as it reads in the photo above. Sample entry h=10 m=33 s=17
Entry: h=3 m=15 s=26
